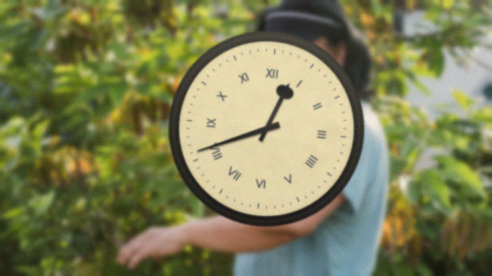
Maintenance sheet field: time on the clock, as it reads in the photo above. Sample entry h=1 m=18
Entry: h=12 m=41
